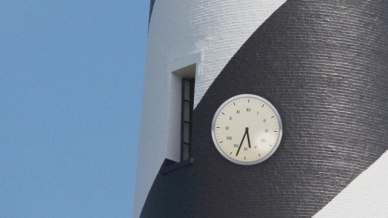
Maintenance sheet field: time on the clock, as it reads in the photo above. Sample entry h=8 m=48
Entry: h=5 m=33
